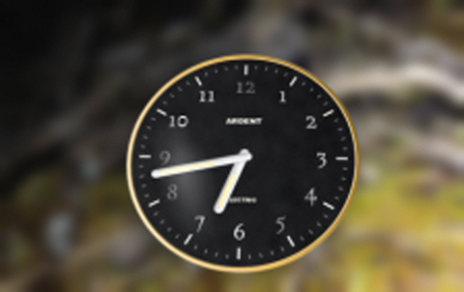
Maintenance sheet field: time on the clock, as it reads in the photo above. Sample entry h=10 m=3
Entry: h=6 m=43
